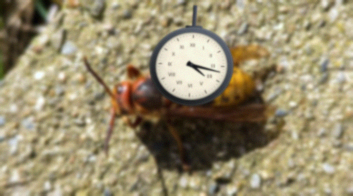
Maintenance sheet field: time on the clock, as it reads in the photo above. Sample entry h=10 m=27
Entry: h=4 m=17
